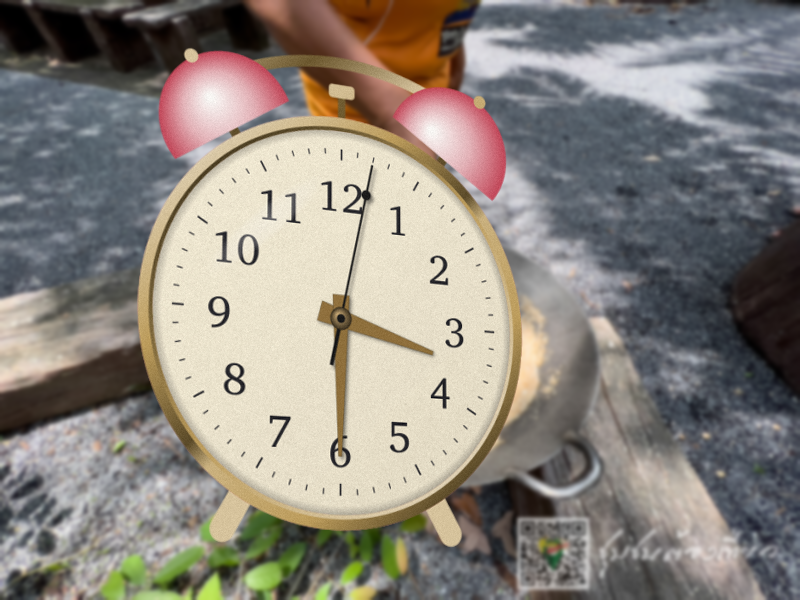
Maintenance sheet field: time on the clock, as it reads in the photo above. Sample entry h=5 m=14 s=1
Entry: h=3 m=30 s=2
